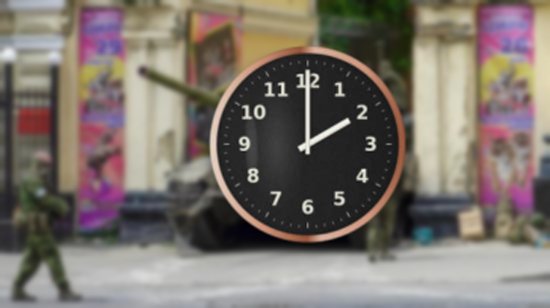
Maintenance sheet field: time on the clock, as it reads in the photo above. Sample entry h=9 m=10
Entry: h=2 m=0
